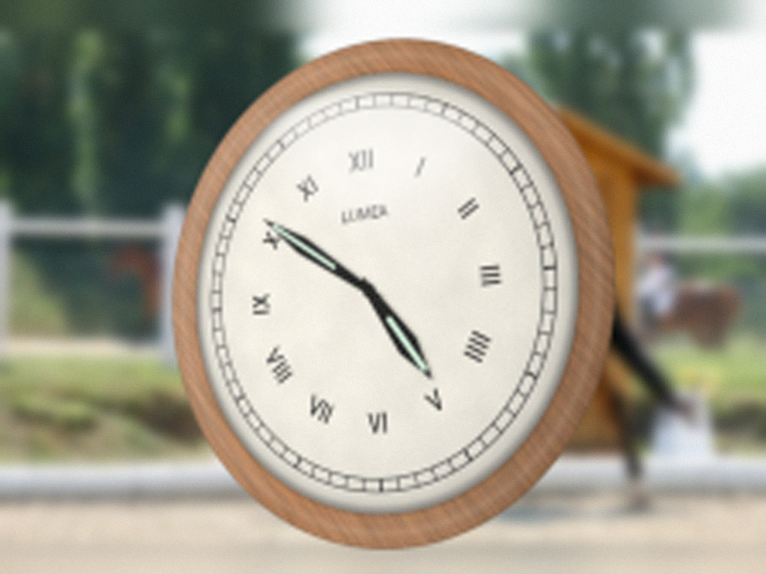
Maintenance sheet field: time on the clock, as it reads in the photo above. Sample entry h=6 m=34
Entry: h=4 m=51
